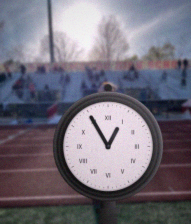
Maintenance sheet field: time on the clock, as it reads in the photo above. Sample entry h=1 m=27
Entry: h=12 m=55
